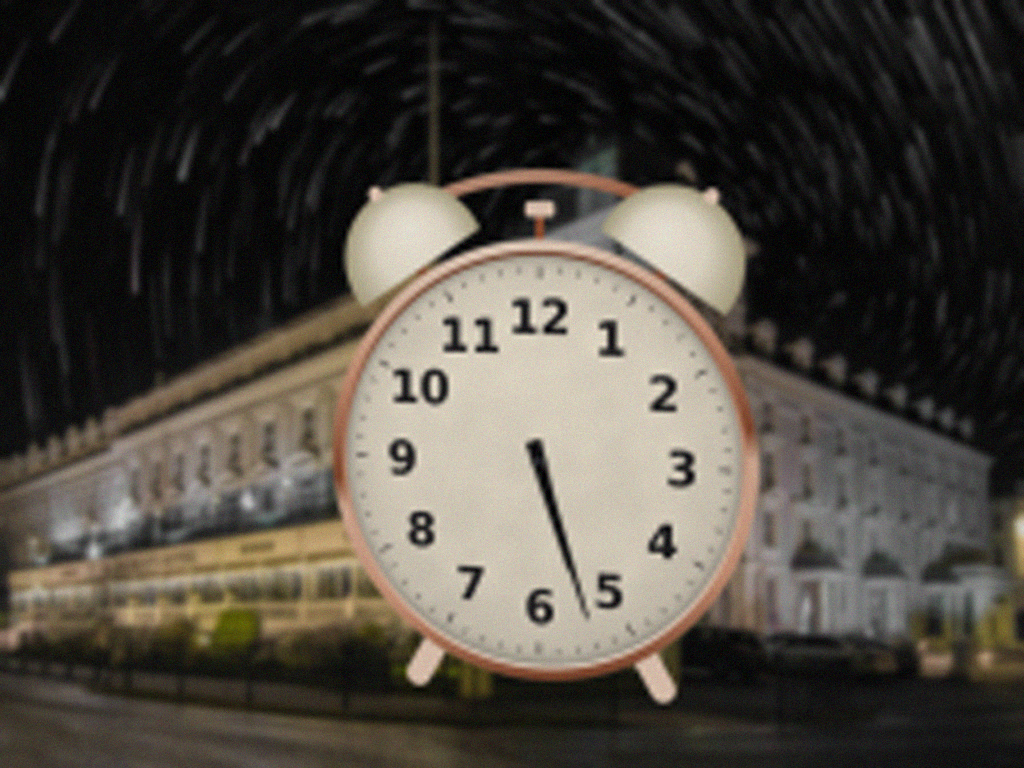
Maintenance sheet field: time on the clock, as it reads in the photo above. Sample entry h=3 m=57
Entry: h=5 m=27
